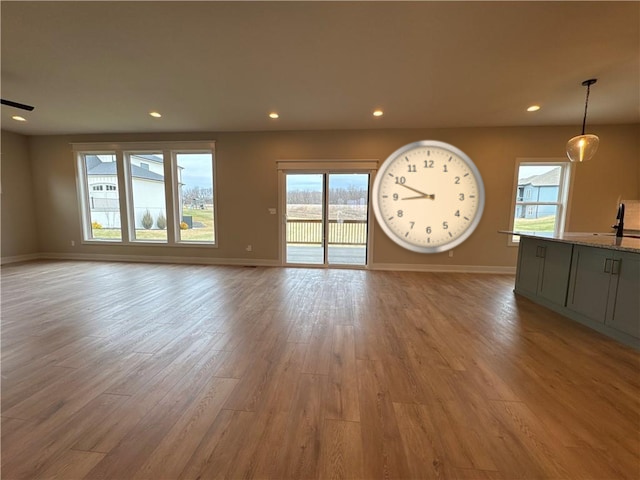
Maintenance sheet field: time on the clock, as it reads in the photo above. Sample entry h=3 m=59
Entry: h=8 m=49
